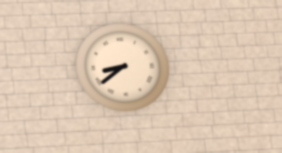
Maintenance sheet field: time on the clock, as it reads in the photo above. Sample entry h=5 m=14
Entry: h=8 m=39
